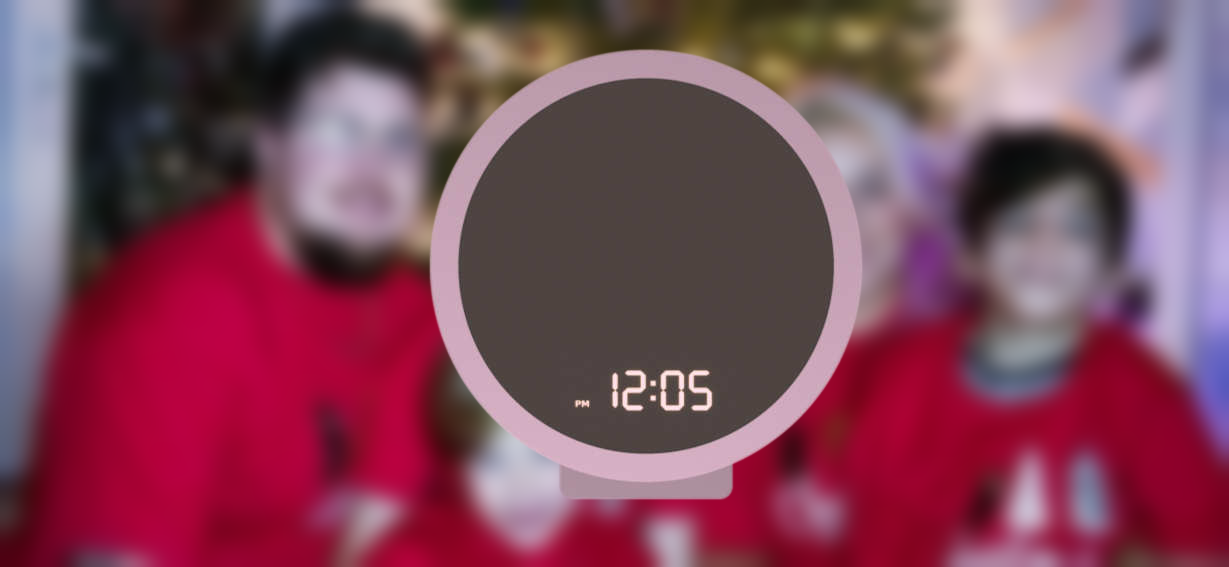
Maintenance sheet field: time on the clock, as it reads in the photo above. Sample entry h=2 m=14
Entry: h=12 m=5
